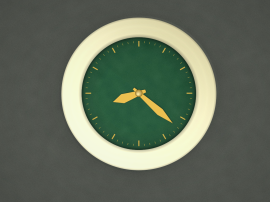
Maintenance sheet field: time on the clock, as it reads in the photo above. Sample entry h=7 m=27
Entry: h=8 m=22
